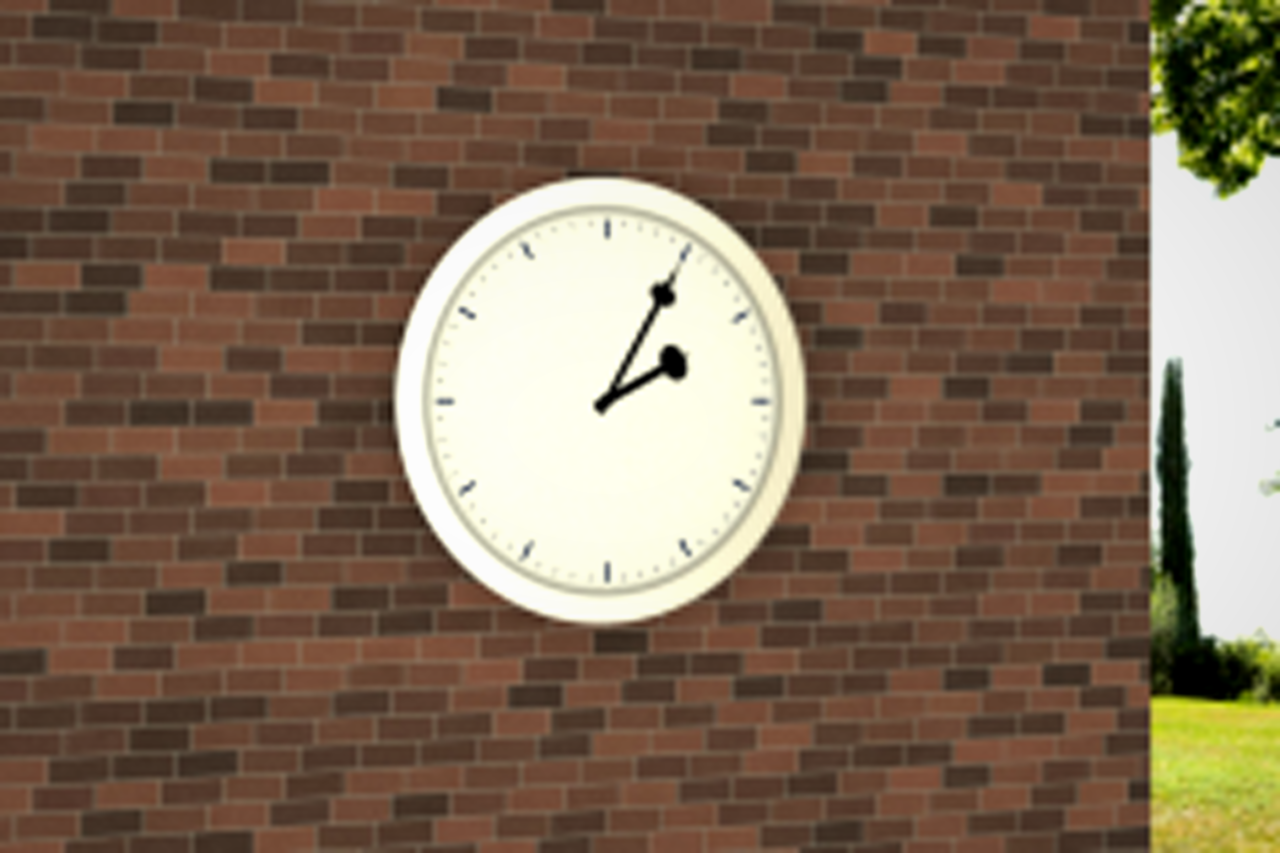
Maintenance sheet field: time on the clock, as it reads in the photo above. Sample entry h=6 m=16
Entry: h=2 m=5
